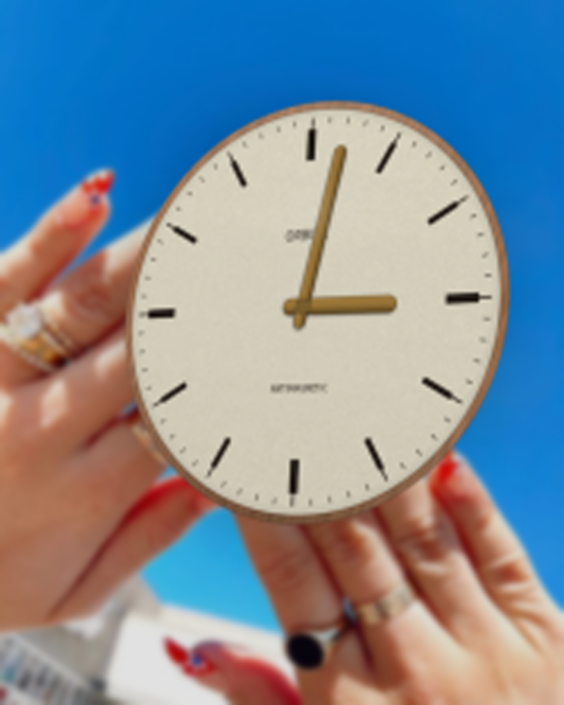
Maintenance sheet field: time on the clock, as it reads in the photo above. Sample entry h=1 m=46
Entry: h=3 m=2
